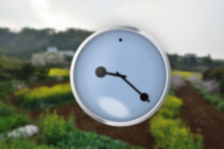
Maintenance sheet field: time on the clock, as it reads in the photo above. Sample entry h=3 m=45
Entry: h=9 m=22
